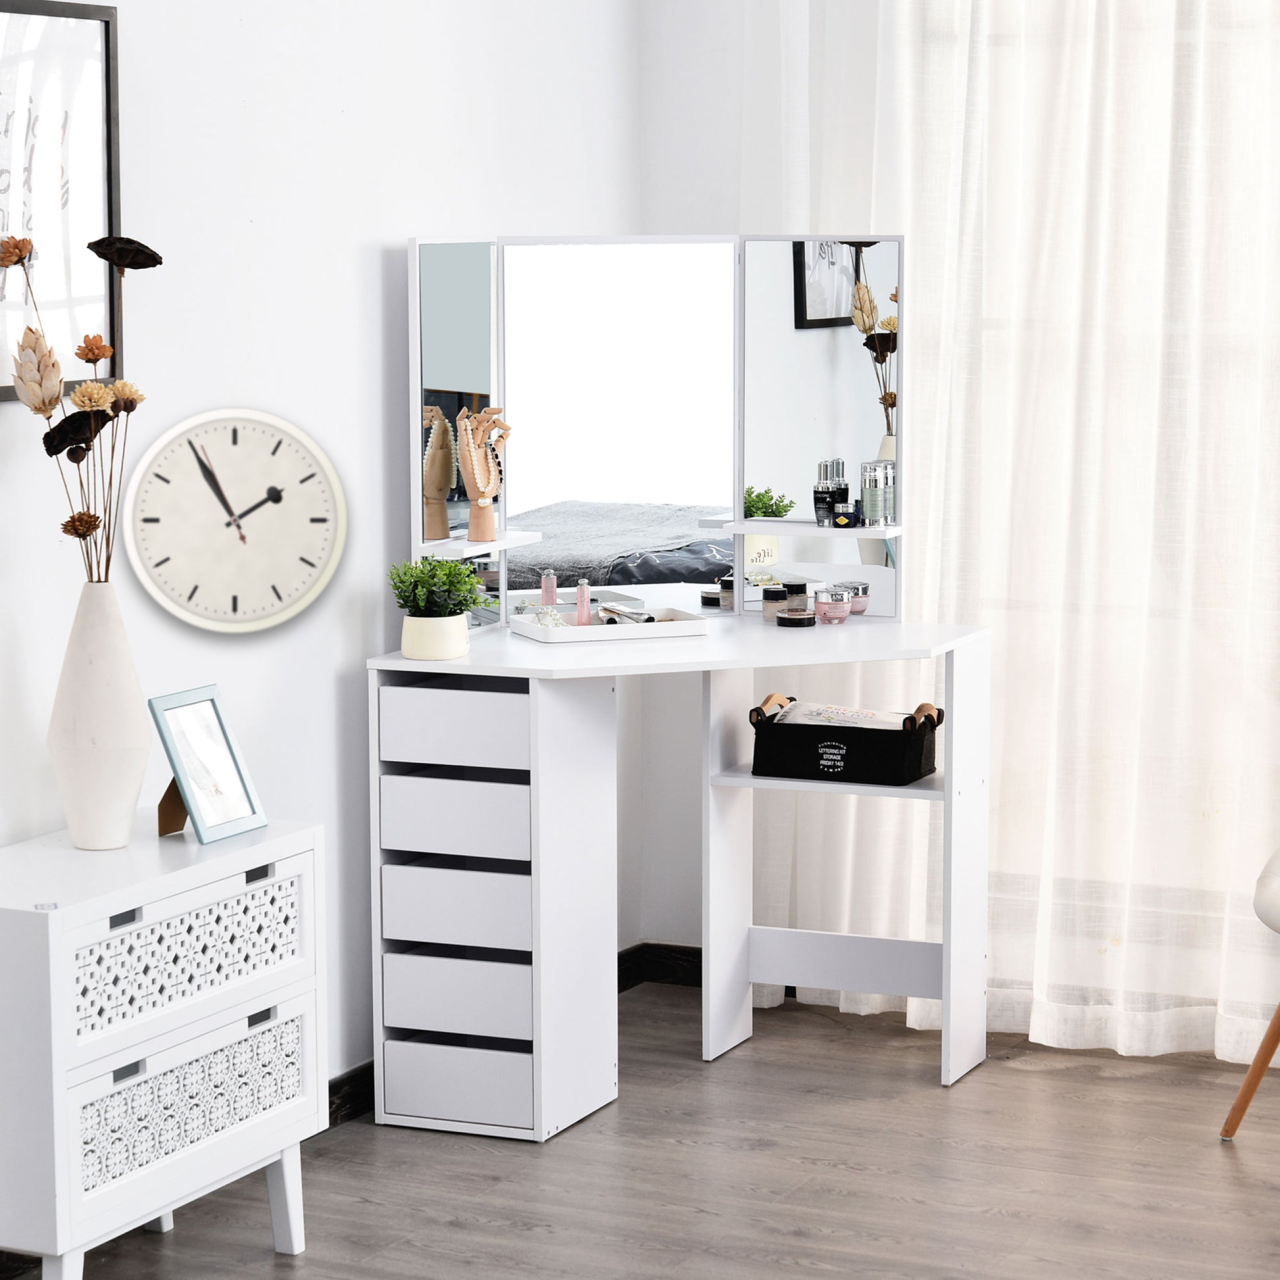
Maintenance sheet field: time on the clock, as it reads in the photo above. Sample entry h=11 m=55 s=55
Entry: h=1 m=54 s=56
